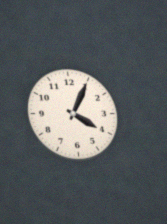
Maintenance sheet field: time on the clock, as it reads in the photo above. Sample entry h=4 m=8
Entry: h=4 m=5
